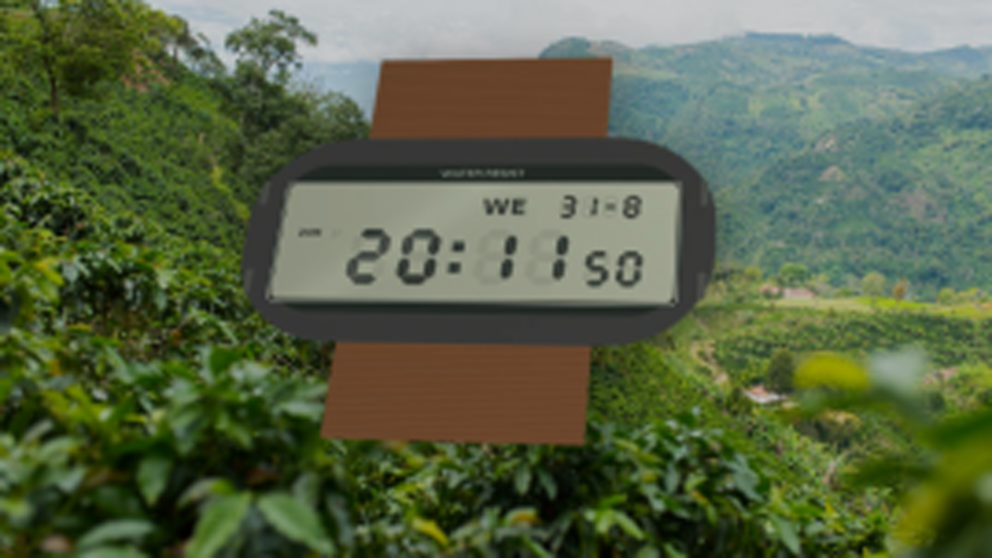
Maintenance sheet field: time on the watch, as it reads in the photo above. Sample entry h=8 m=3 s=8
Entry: h=20 m=11 s=50
